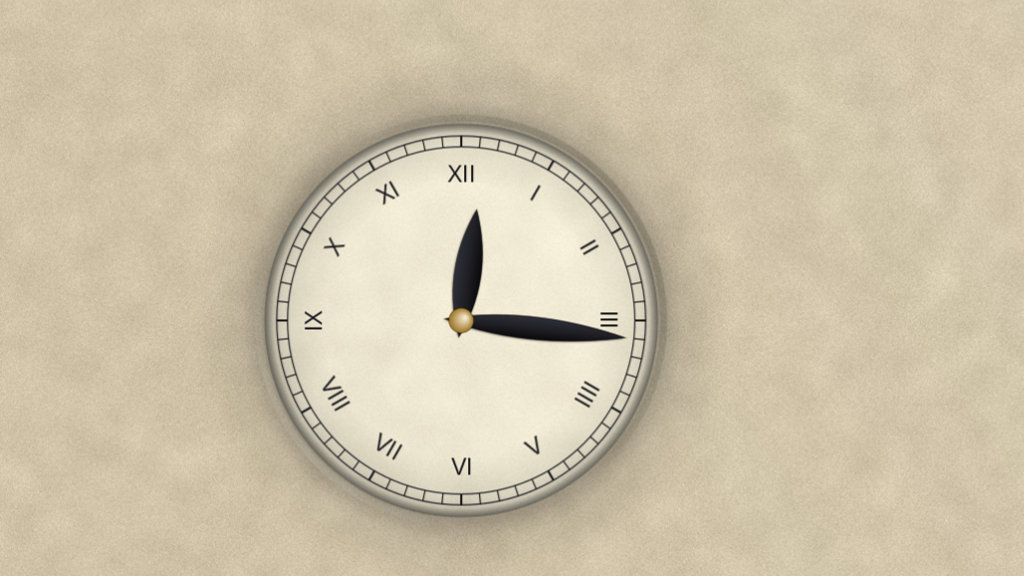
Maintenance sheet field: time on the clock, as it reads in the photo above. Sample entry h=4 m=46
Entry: h=12 m=16
